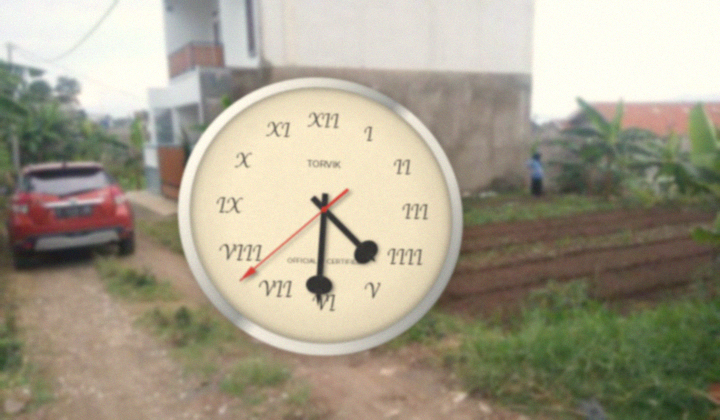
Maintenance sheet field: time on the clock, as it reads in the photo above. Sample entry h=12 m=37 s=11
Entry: h=4 m=30 s=38
